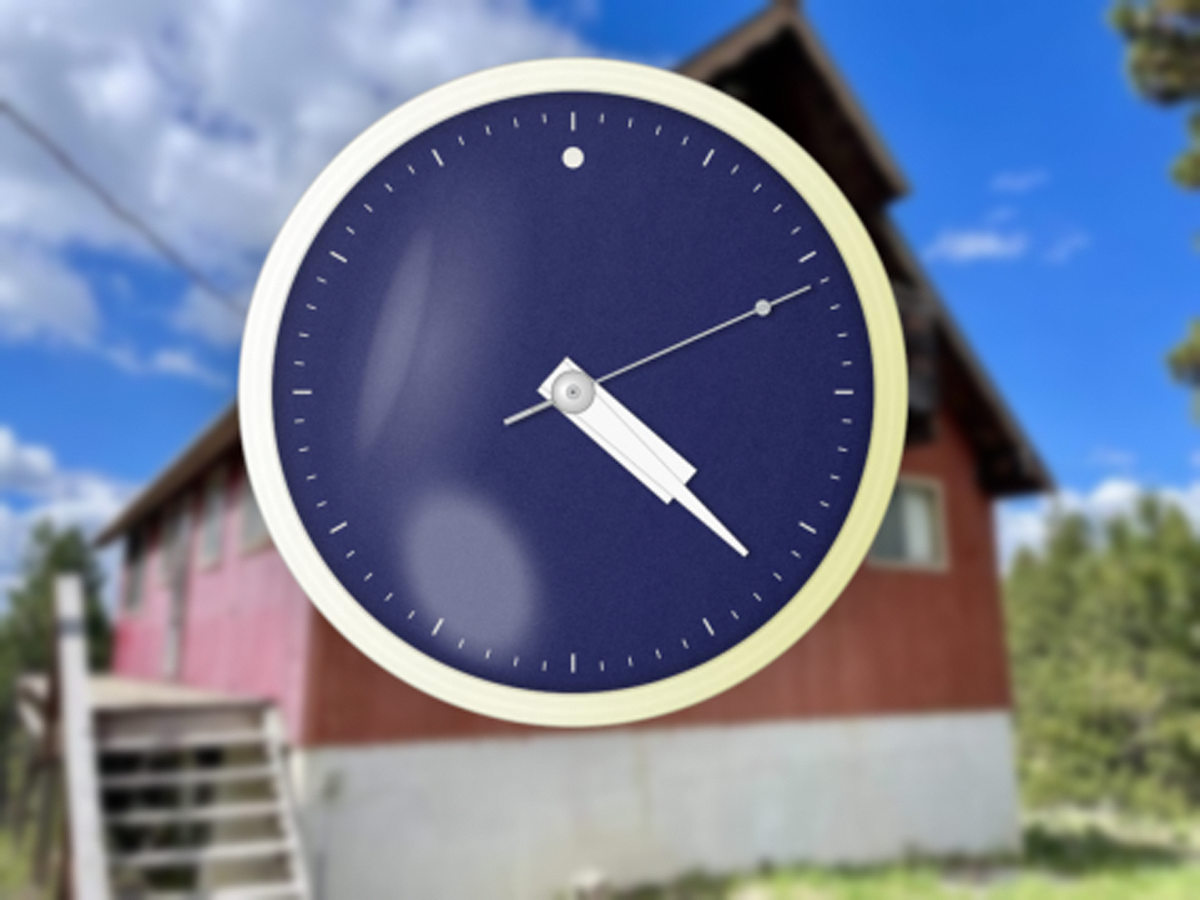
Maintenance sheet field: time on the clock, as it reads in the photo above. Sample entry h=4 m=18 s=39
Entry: h=4 m=22 s=11
